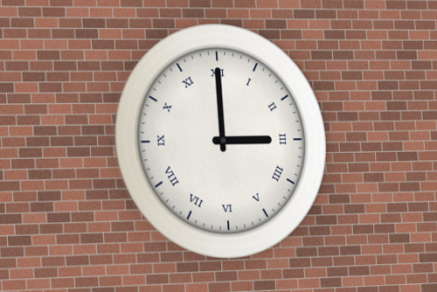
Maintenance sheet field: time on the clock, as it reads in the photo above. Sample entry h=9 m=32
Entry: h=3 m=0
